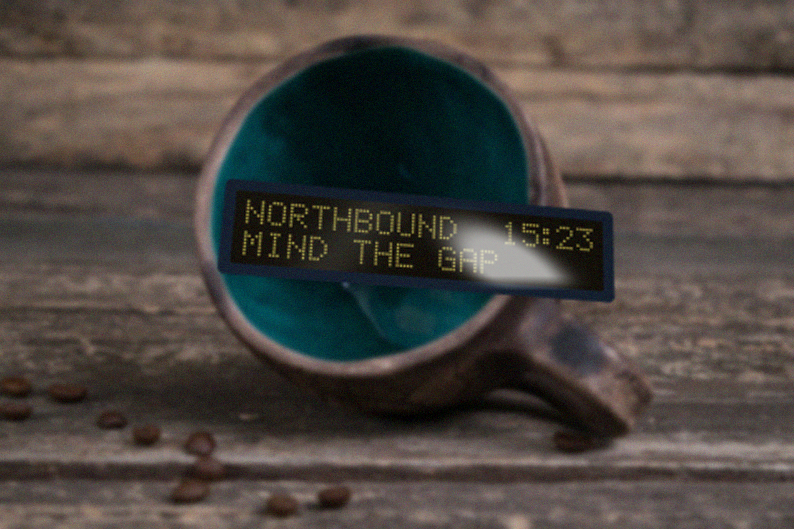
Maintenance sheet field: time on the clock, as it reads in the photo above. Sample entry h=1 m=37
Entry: h=15 m=23
